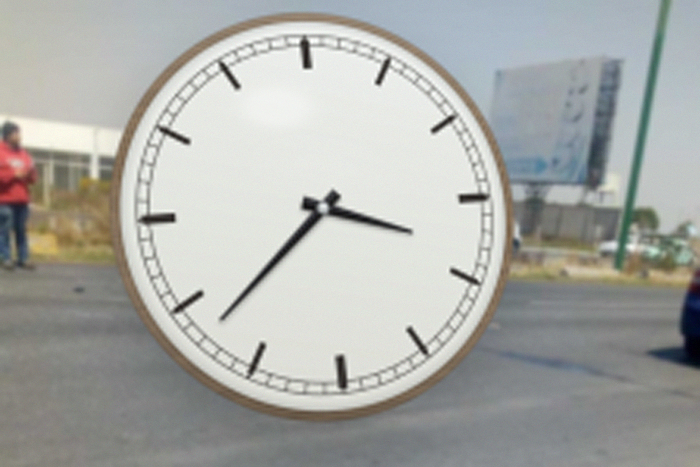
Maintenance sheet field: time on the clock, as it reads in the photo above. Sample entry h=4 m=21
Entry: h=3 m=38
